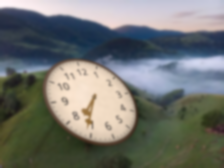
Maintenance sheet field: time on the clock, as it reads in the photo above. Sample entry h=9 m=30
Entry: h=7 m=36
